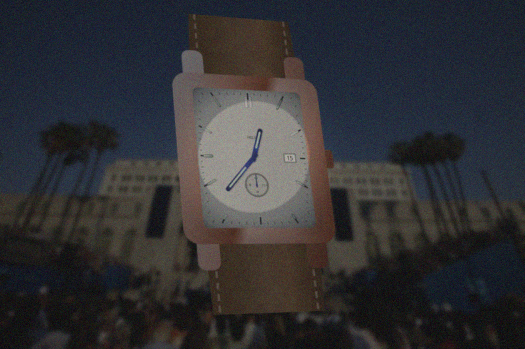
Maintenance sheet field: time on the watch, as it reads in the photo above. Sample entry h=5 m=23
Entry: h=12 m=37
